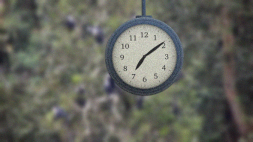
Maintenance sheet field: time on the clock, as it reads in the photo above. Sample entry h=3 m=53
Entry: h=7 m=9
